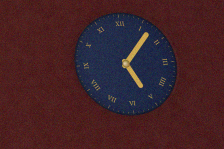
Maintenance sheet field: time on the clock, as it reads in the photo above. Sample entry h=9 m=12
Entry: h=5 m=7
